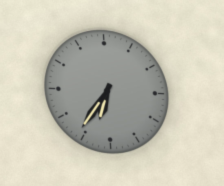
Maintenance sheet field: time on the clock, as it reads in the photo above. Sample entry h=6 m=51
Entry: h=6 m=36
